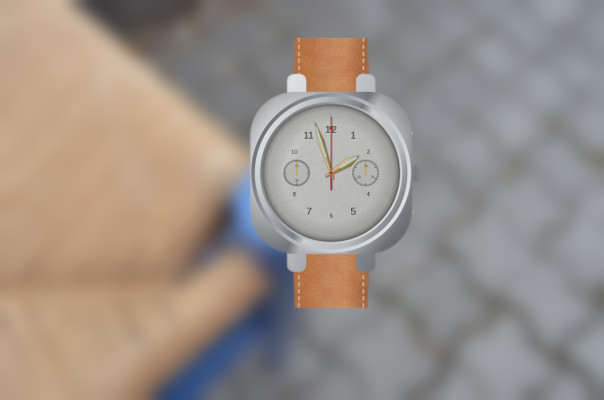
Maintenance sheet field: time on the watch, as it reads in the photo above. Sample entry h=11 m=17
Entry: h=1 m=57
